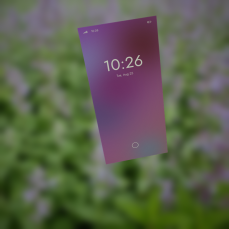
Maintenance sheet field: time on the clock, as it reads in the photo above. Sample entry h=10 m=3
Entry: h=10 m=26
